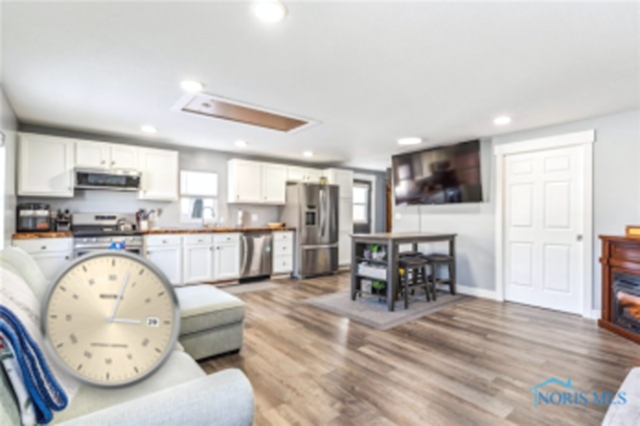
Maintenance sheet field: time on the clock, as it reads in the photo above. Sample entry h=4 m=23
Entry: h=3 m=3
